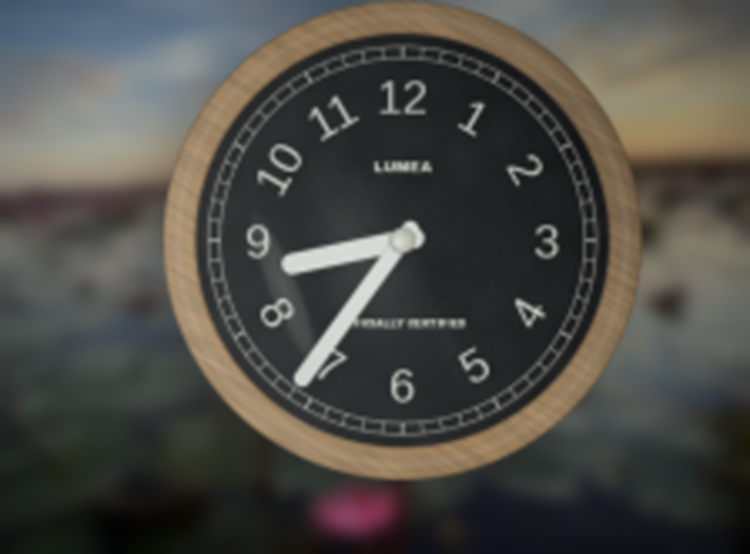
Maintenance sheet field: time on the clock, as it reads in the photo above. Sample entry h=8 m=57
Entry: h=8 m=36
